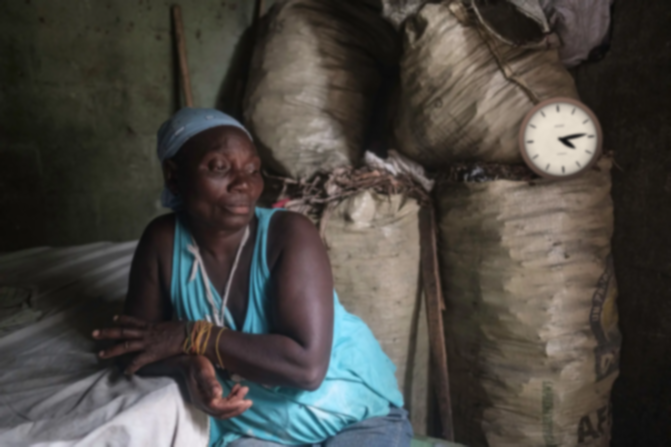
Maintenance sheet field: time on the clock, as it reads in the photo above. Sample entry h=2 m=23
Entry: h=4 m=14
